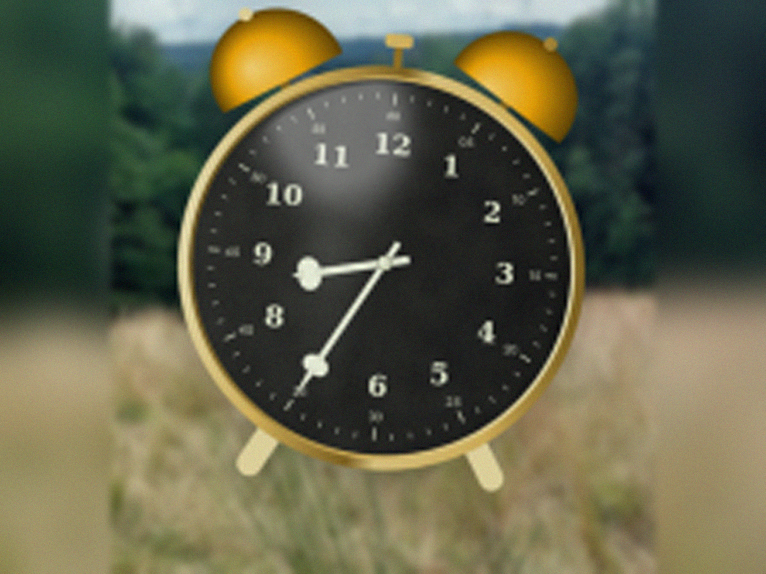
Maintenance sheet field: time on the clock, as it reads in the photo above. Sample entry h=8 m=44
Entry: h=8 m=35
